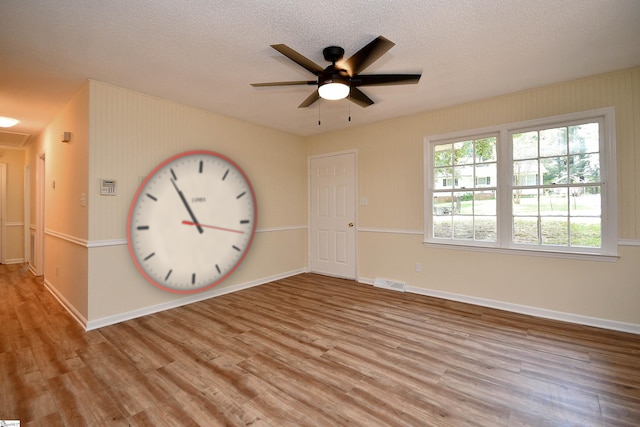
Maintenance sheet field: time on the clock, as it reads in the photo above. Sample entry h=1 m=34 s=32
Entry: h=10 m=54 s=17
